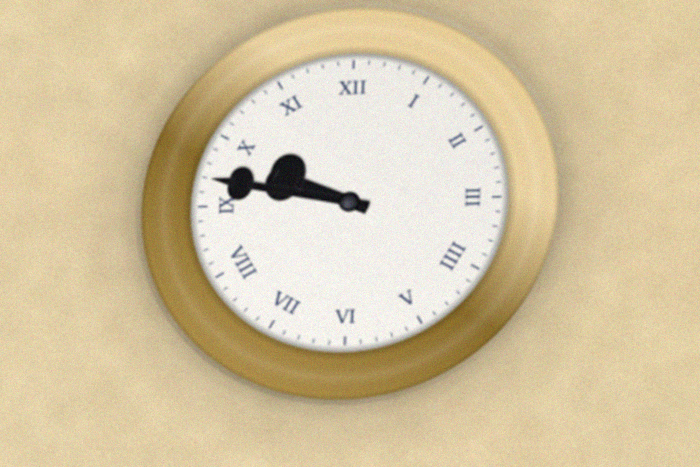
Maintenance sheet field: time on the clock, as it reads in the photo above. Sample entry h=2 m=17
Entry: h=9 m=47
